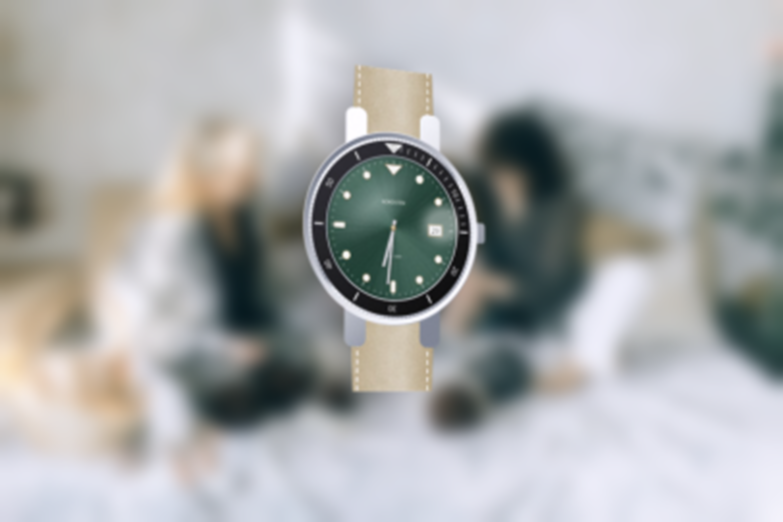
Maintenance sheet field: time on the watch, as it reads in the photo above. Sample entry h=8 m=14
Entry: h=6 m=31
